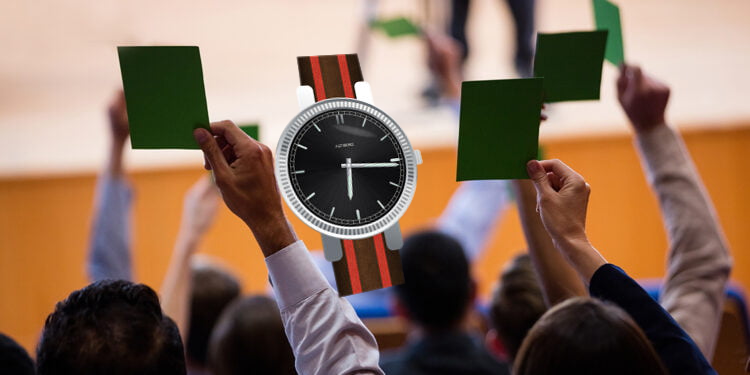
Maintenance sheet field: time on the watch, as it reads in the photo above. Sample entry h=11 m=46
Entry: h=6 m=16
